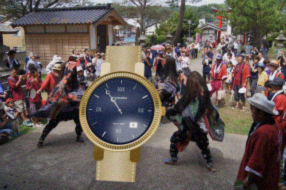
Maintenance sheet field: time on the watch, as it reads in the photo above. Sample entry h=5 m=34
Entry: h=10 m=54
